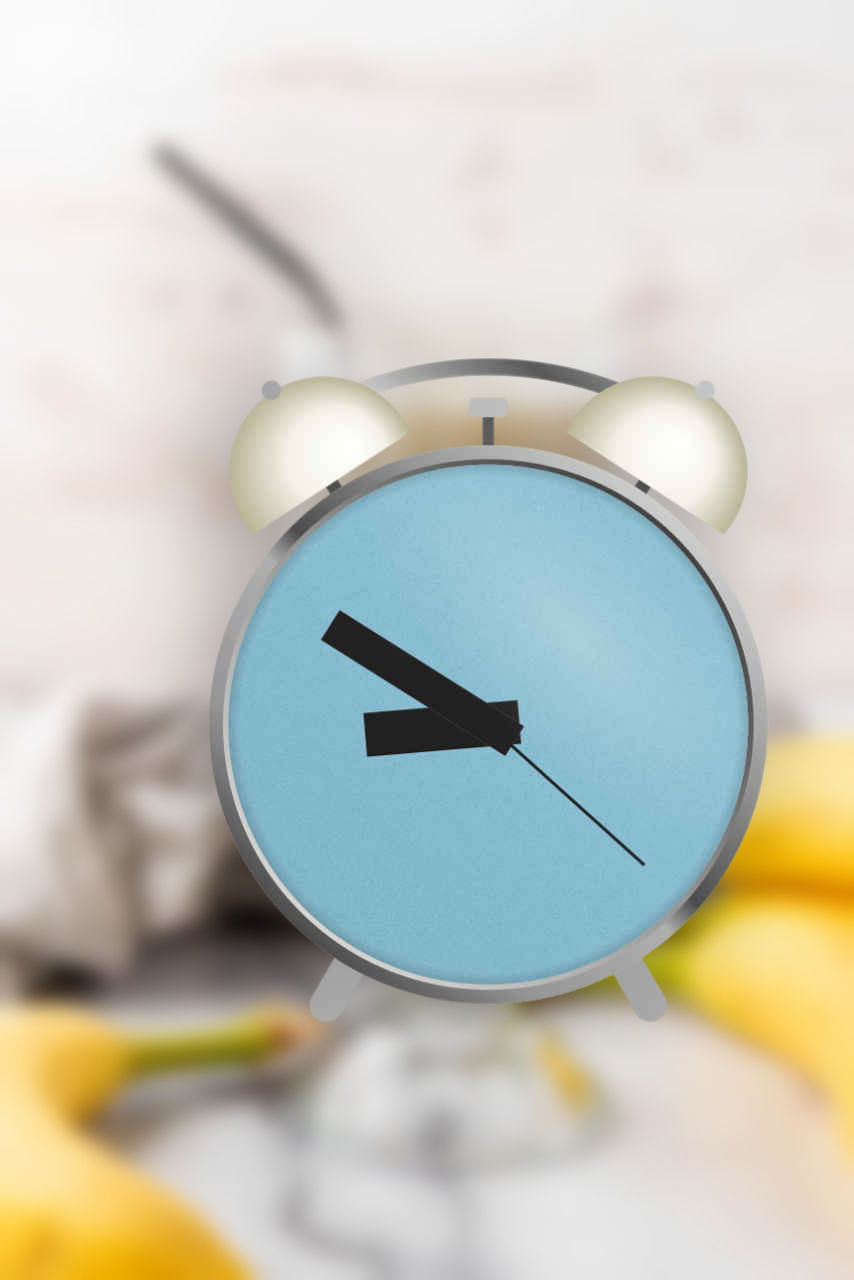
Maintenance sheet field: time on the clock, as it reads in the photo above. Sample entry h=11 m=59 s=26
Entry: h=8 m=50 s=22
